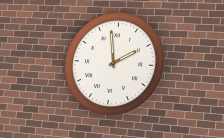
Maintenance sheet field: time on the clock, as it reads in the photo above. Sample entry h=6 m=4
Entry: h=1 m=58
